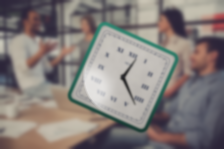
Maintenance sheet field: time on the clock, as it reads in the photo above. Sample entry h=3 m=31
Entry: h=12 m=22
